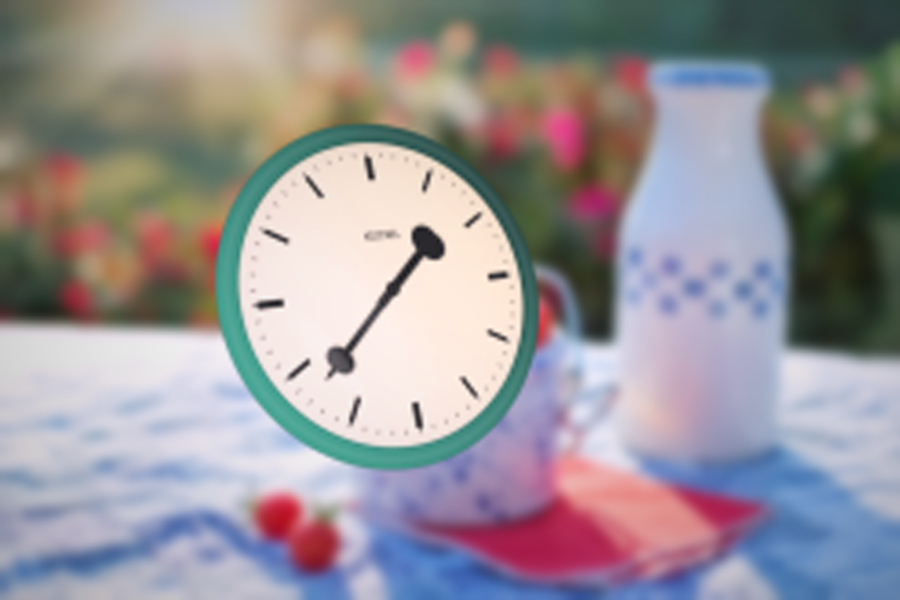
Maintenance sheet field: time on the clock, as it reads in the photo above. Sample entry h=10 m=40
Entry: h=1 m=38
